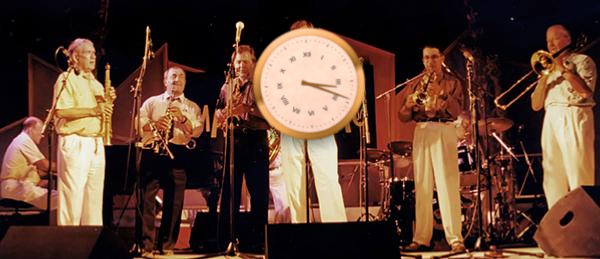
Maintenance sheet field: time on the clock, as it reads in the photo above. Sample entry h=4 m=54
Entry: h=3 m=19
